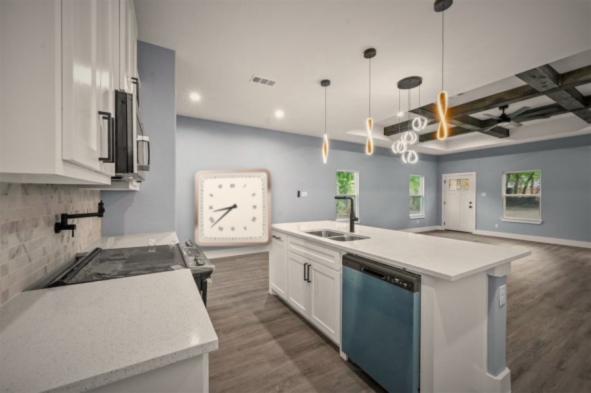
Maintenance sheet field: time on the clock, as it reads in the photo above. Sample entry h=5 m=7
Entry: h=8 m=38
